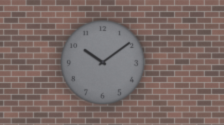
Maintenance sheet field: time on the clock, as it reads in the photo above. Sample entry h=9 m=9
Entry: h=10 m=9
